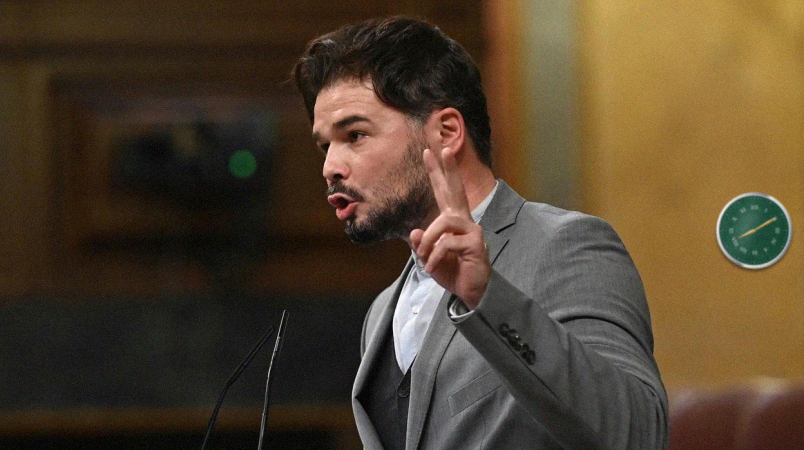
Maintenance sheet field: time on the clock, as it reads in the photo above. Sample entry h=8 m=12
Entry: h=8 m=10
